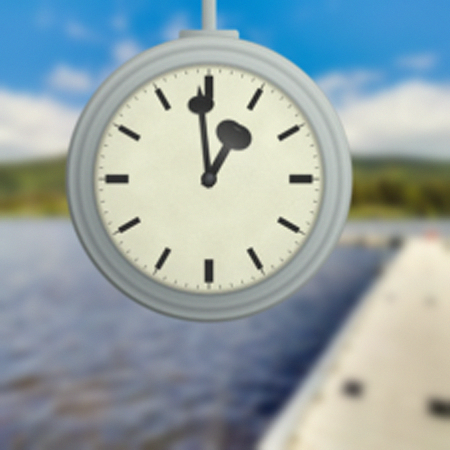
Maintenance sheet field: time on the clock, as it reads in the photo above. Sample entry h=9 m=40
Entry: h=12 m=59
